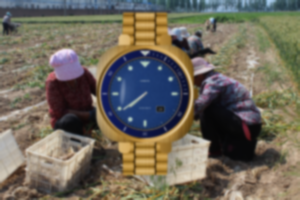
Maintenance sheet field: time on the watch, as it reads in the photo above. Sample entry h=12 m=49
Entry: h=7 m=39
